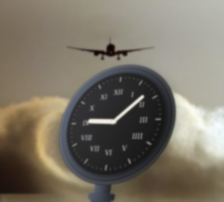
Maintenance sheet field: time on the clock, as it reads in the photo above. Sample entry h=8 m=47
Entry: h=9 m=8
